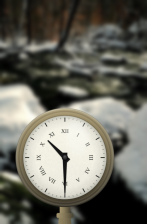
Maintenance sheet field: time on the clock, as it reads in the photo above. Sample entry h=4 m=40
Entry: h=10 m=30
